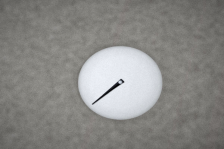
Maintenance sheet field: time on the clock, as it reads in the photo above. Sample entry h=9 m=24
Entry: h=7 m=38
